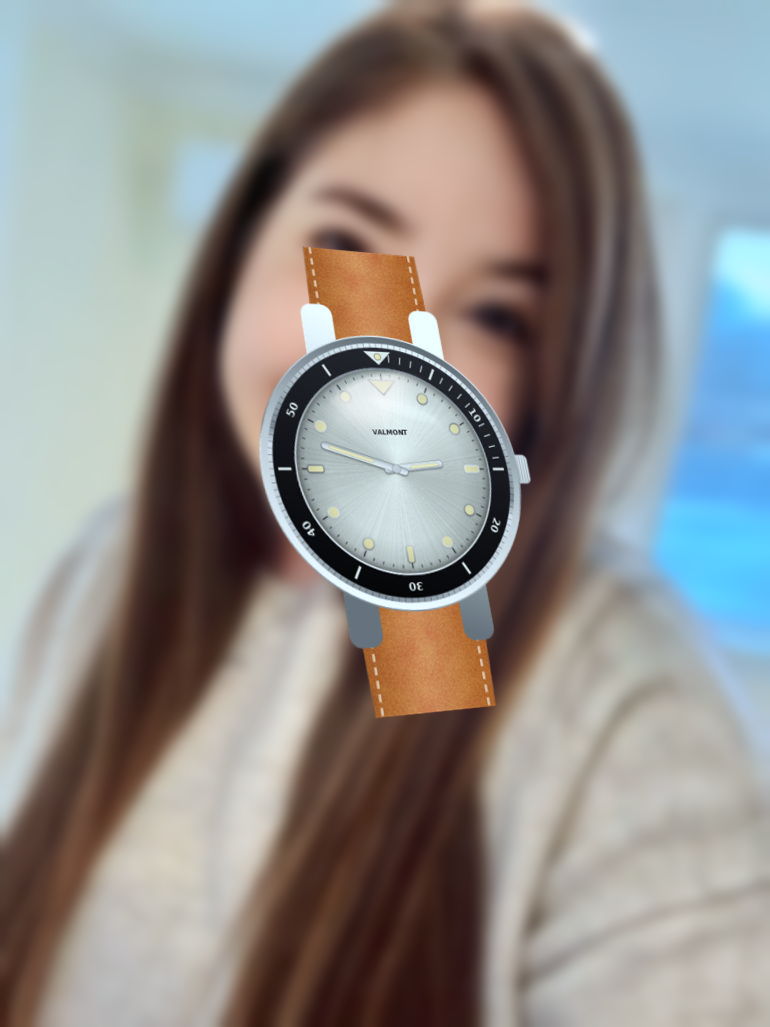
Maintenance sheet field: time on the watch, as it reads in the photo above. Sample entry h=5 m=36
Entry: h=2 m=48
